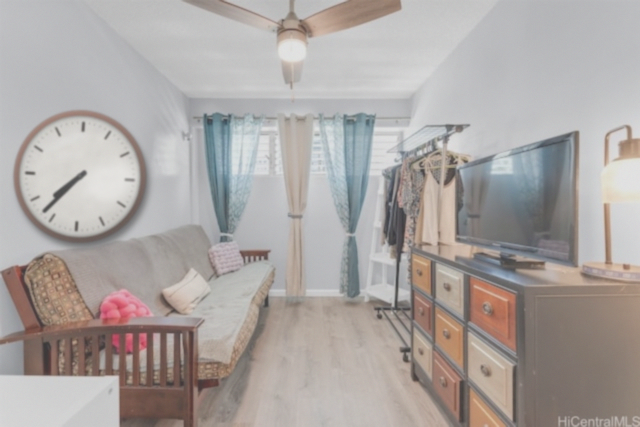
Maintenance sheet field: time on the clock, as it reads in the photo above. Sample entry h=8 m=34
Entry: h=7 m=37
